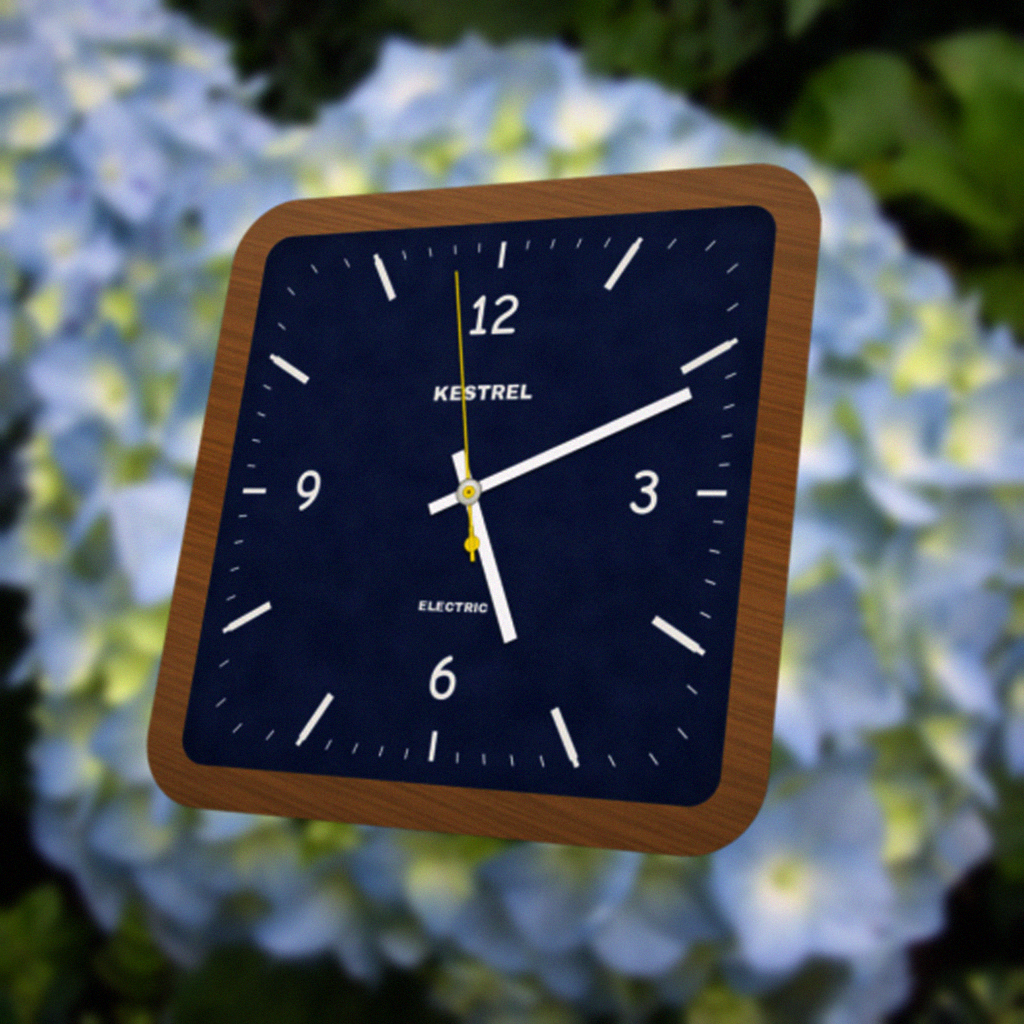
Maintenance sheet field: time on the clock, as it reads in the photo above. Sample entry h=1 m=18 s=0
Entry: h=5 m=10 s=58
